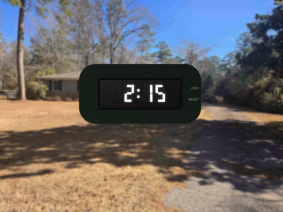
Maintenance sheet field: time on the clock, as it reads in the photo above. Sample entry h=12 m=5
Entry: h=2 m=15
